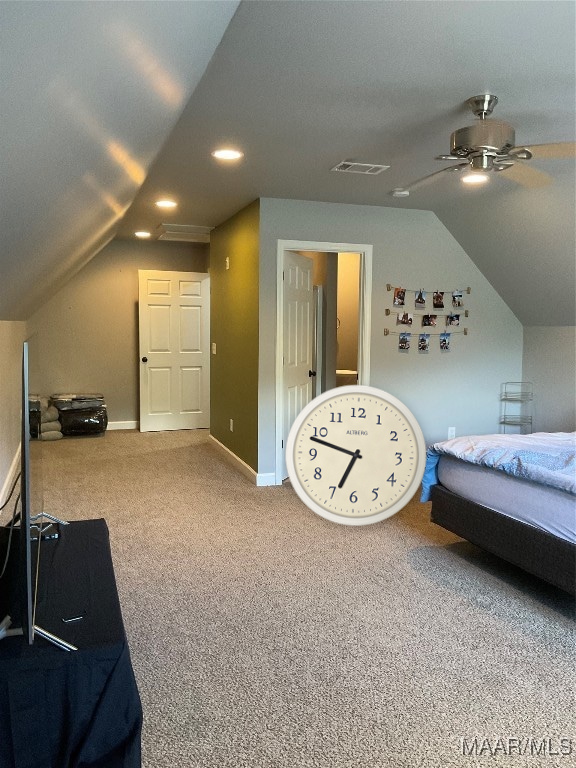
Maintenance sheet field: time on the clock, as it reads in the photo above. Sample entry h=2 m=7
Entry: h=6 m=48
